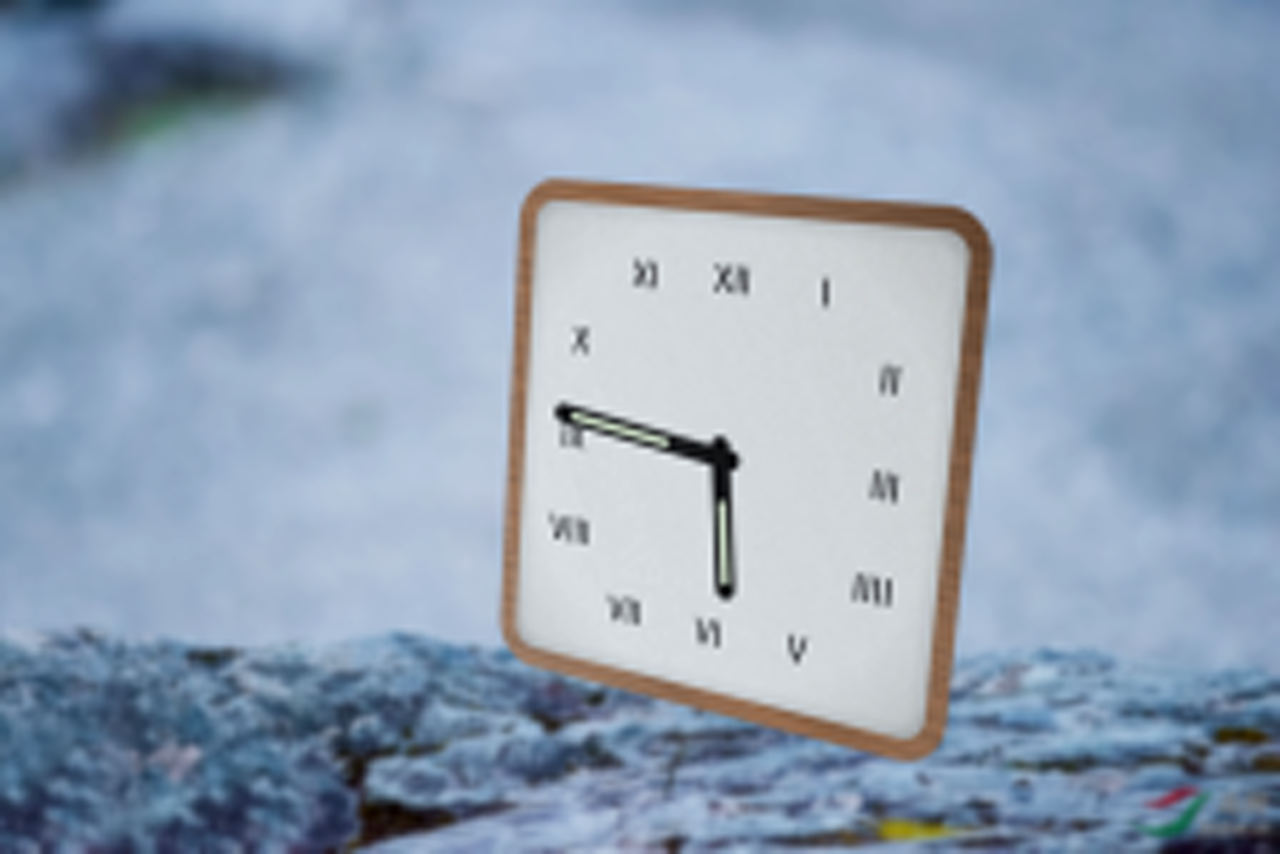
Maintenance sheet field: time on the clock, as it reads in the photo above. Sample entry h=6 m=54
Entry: h=5 m=46
